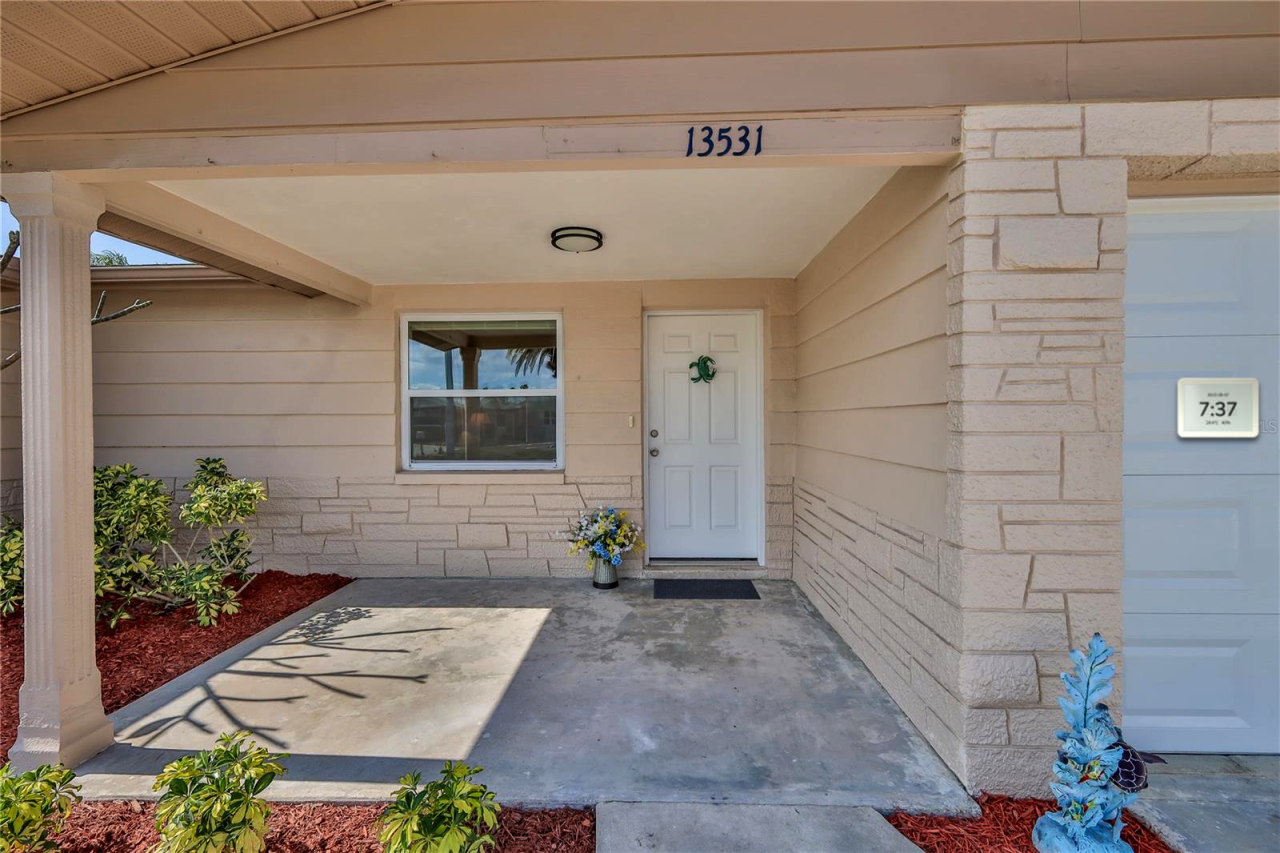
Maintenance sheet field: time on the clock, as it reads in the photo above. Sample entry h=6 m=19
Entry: h=7 m=37
